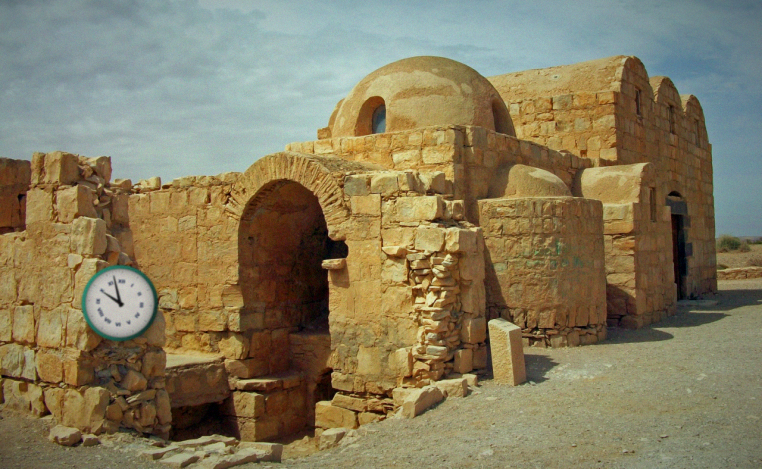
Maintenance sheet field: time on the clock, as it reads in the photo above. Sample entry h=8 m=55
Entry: h=9 m=57
